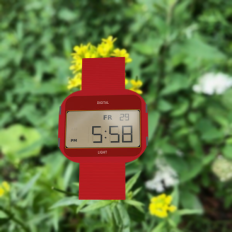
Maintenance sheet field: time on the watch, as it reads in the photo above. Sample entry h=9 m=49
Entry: h=5 m=58
